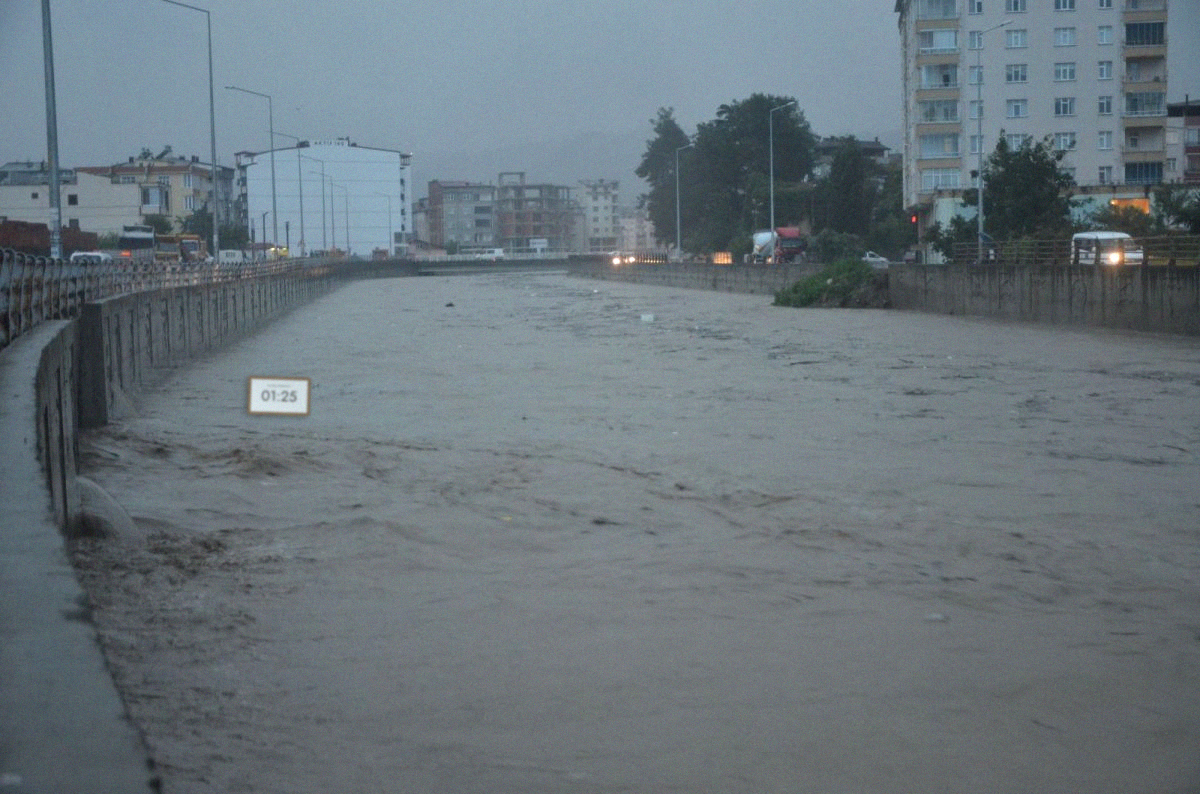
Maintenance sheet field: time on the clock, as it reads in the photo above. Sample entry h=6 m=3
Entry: h=1 m=25
